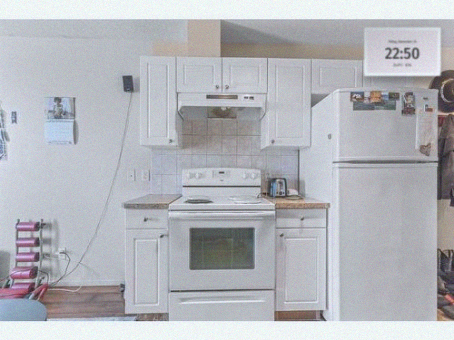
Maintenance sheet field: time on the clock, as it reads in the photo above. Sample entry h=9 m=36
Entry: h=22 m=50
